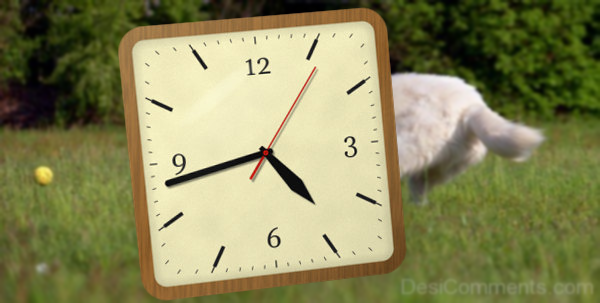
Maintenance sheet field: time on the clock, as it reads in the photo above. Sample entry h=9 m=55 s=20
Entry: h=4 m=43 s=6
